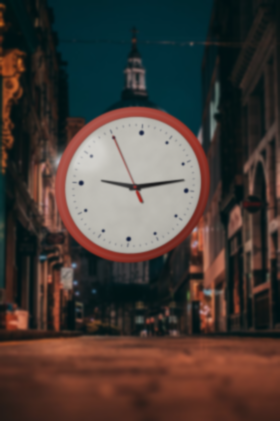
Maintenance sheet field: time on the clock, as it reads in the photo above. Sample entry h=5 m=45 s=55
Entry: h=9 m=12 s=55
